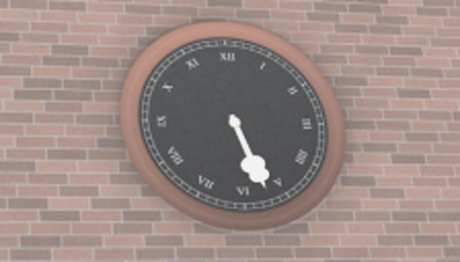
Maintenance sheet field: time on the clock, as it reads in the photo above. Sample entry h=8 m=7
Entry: h=5 m=27
